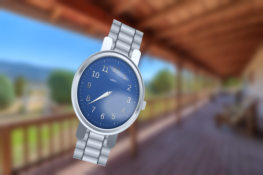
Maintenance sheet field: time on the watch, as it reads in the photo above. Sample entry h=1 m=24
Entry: h=7 m=38
